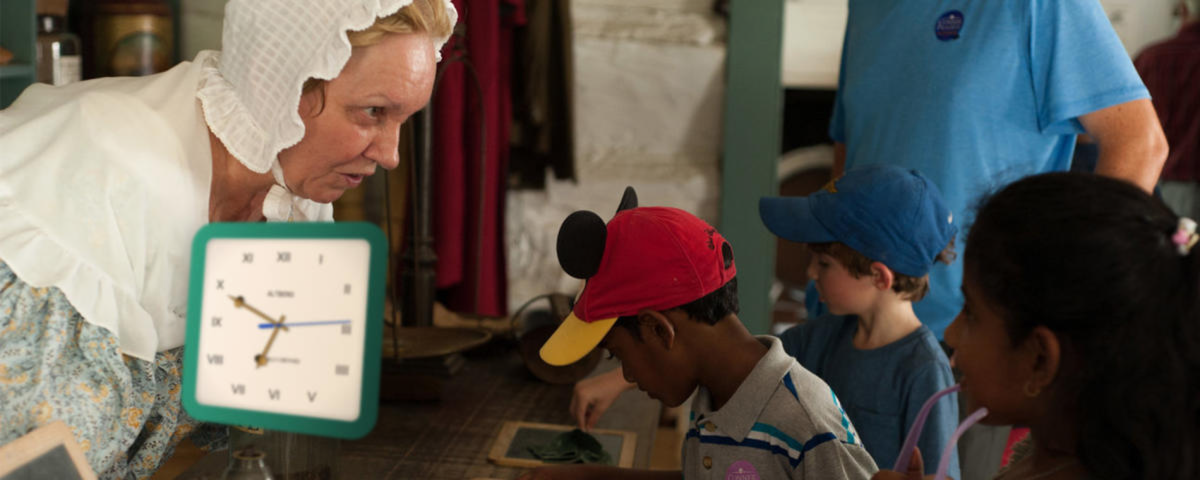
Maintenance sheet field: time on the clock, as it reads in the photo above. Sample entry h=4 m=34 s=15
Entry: h=6 m=49 s=14
